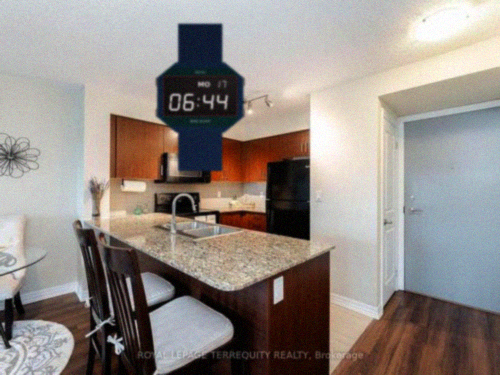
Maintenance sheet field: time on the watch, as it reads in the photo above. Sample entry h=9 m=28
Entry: h=6 m=44
